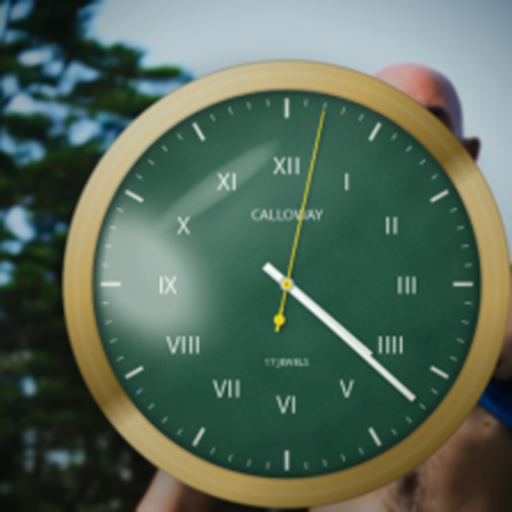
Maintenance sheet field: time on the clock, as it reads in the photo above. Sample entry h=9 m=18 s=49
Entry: h=4 m=22 s=2
